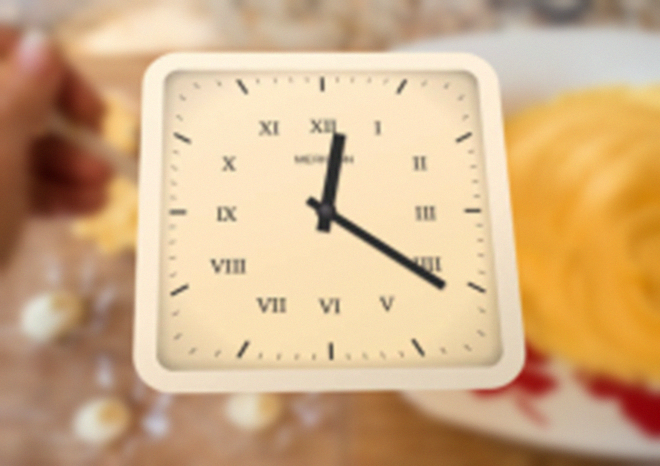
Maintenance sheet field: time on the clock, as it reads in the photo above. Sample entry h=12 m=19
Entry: h=12 m=21
